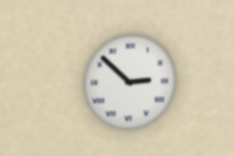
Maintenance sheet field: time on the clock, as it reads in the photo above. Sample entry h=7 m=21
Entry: h=2 m=52
